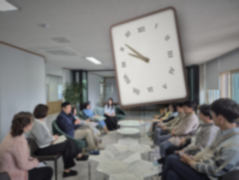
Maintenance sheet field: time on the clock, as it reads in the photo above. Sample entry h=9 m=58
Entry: h=9 m=52
